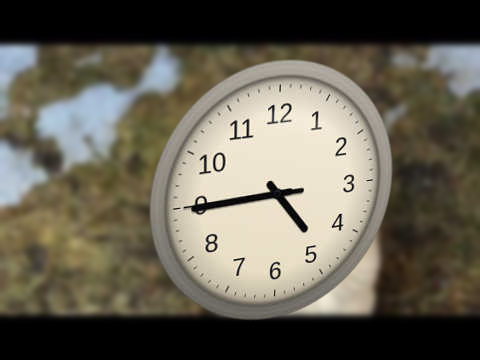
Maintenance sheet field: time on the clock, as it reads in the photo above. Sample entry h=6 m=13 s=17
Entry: h=4 m=44 s=45
